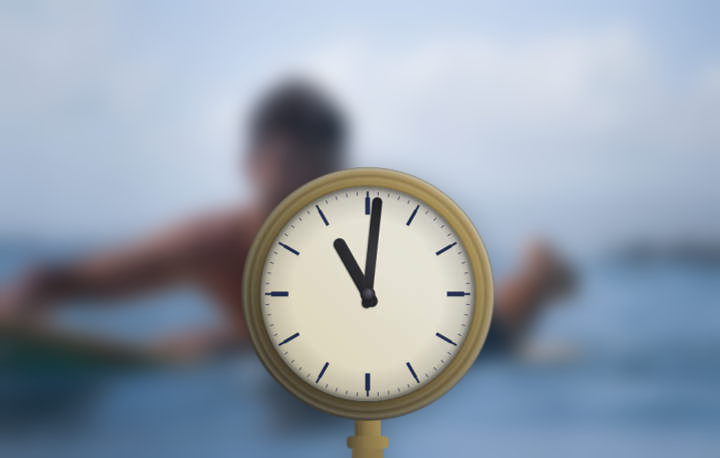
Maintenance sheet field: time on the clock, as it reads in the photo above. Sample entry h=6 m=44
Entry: h=11 m=1
